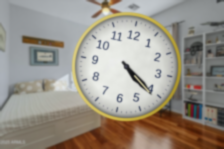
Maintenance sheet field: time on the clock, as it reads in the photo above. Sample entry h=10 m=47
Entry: h=4 m=21
